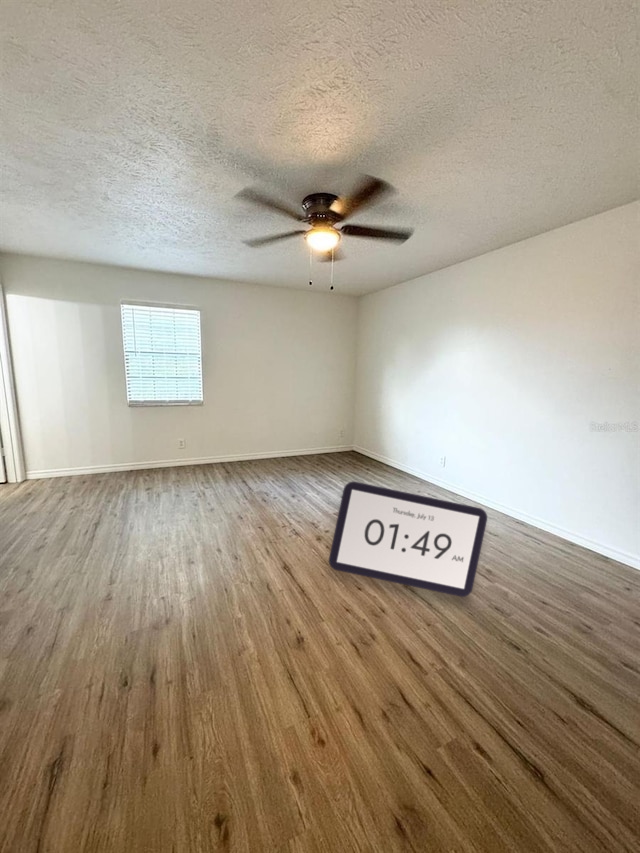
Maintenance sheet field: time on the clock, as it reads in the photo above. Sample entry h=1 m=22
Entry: h=1 m=49
